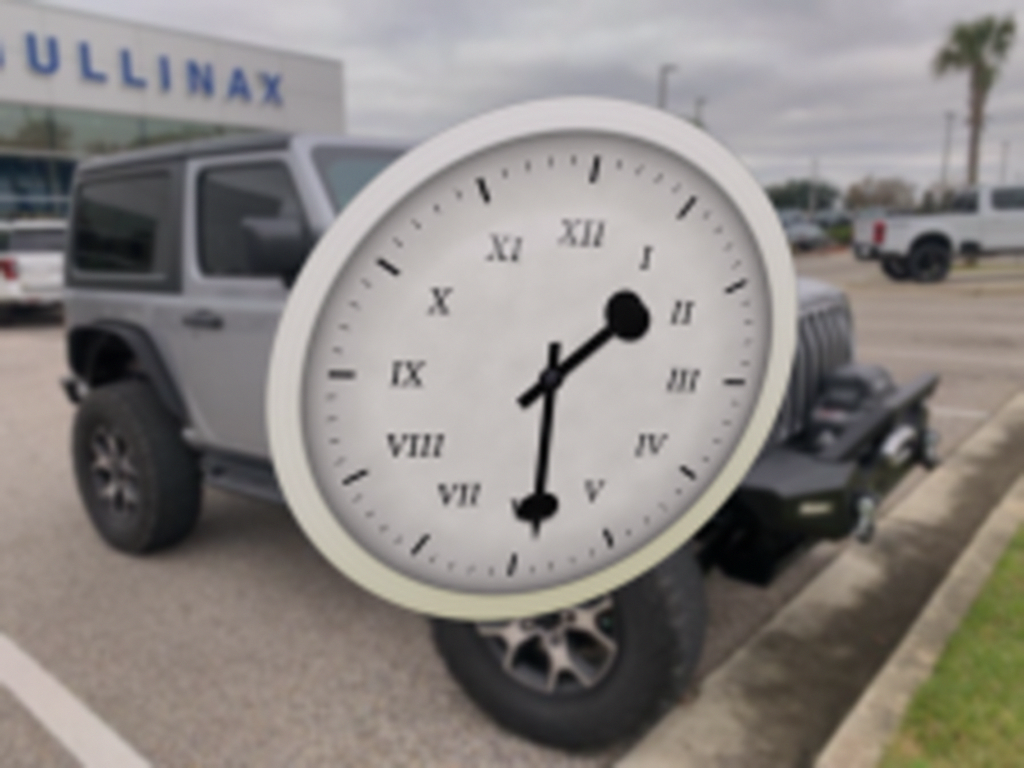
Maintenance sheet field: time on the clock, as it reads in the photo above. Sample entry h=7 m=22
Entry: h=1 m=29
